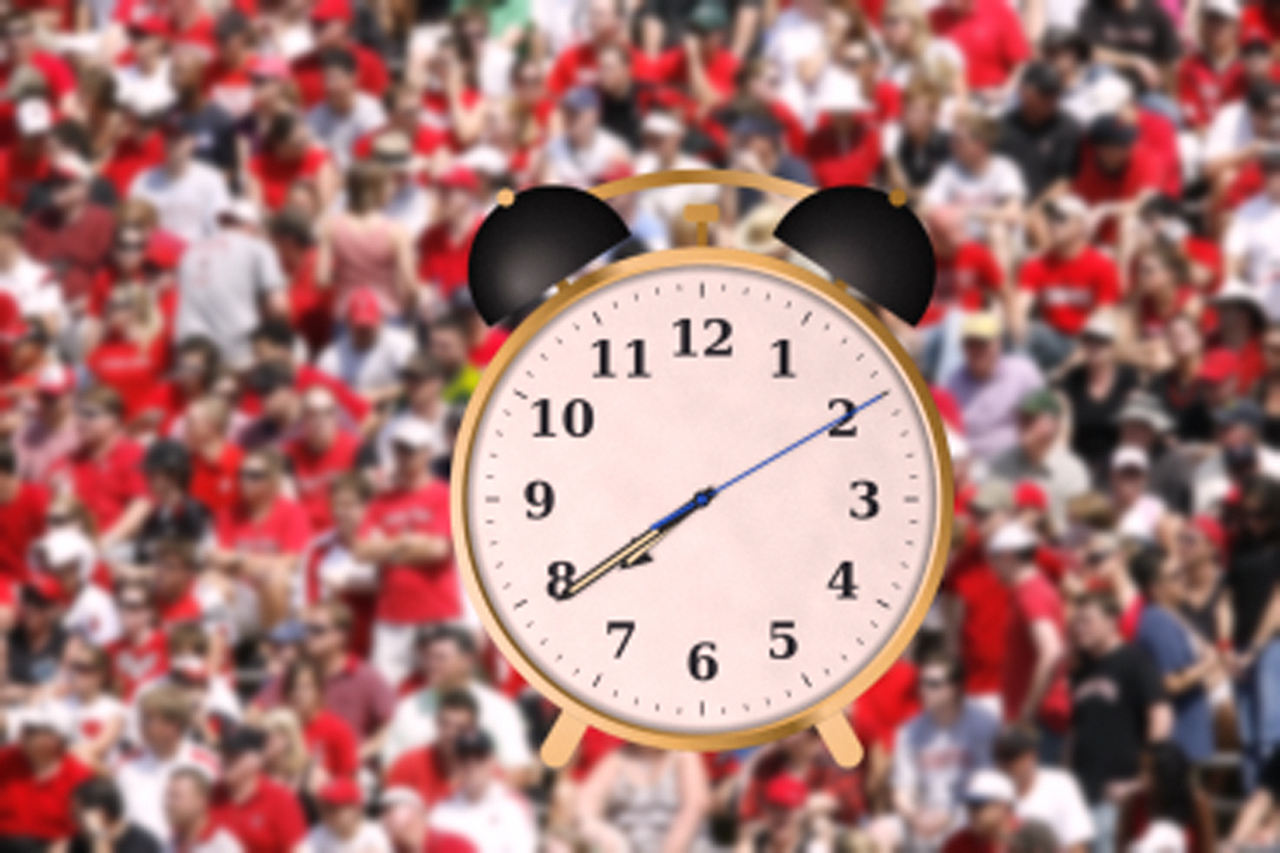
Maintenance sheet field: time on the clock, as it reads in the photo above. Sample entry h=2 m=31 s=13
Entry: h=7 m=39 s=10
